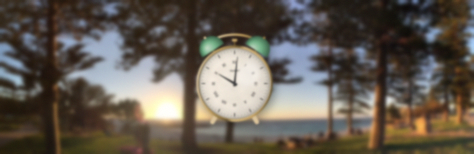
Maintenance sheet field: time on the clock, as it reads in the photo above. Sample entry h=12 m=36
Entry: h=10 m=1
